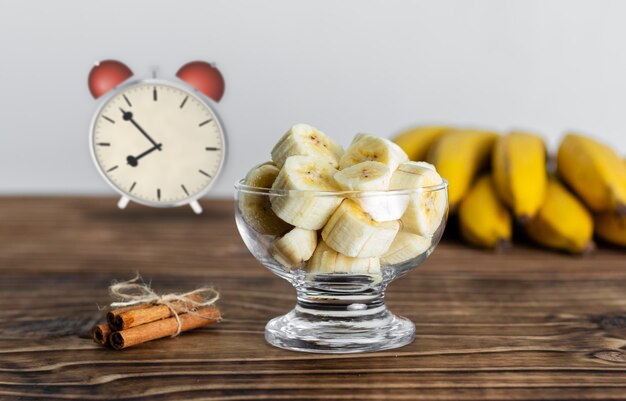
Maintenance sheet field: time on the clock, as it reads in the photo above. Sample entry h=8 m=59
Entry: h=7 m=53
